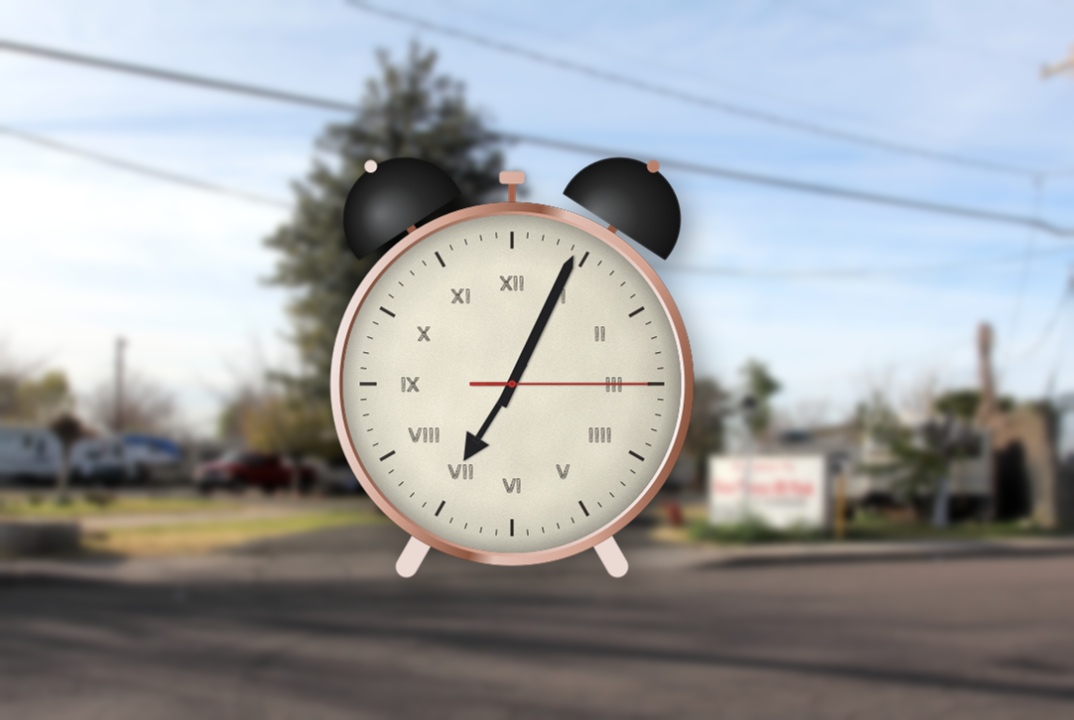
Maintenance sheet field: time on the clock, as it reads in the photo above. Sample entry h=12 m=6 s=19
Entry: h=7 m=4 s=15
